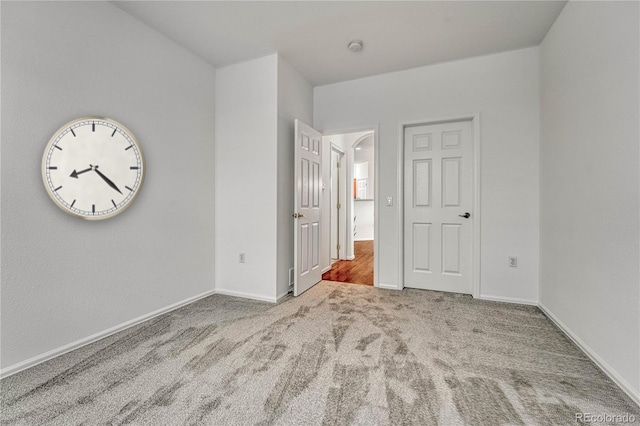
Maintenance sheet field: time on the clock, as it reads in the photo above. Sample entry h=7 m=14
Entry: h=8 m=22
